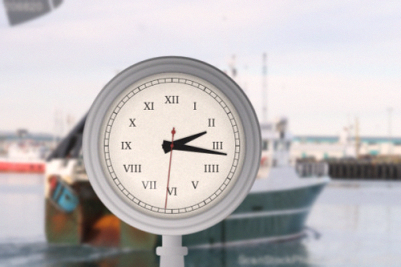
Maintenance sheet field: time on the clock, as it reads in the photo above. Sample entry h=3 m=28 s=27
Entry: h=2 m=16 s=31
